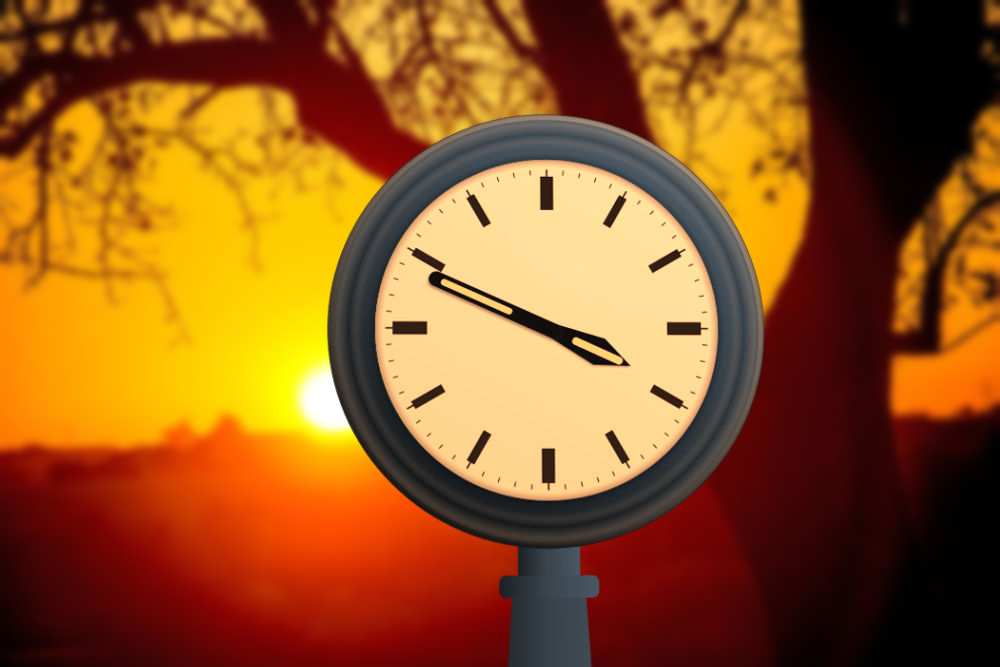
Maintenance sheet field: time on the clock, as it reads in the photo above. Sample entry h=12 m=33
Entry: h=3 m=49
